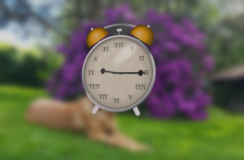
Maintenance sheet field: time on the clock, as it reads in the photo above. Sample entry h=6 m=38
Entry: h=9 m=15
